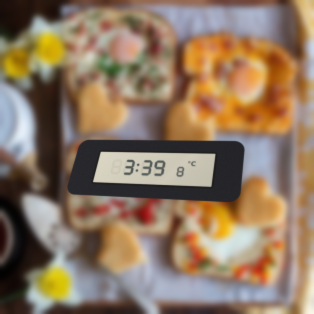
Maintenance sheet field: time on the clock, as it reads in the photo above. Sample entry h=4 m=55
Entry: h=3 m=39
